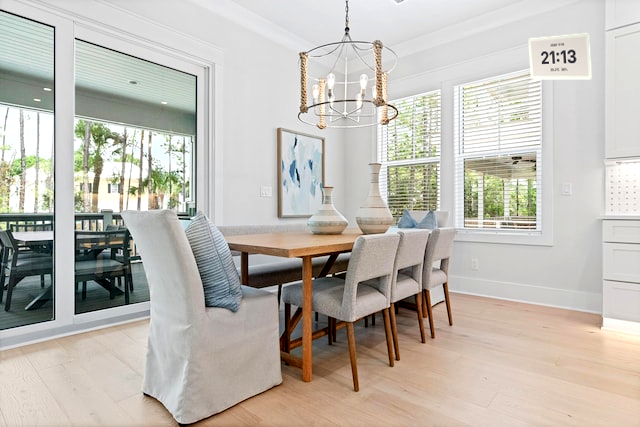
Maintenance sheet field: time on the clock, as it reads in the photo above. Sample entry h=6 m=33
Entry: h=21 m=13
